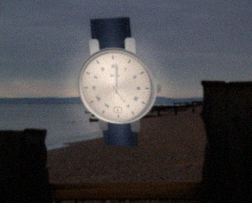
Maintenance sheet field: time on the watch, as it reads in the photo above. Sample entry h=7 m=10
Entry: h=5 m=1
